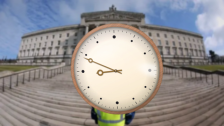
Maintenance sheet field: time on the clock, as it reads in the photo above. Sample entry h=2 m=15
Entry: h=8 m=49
